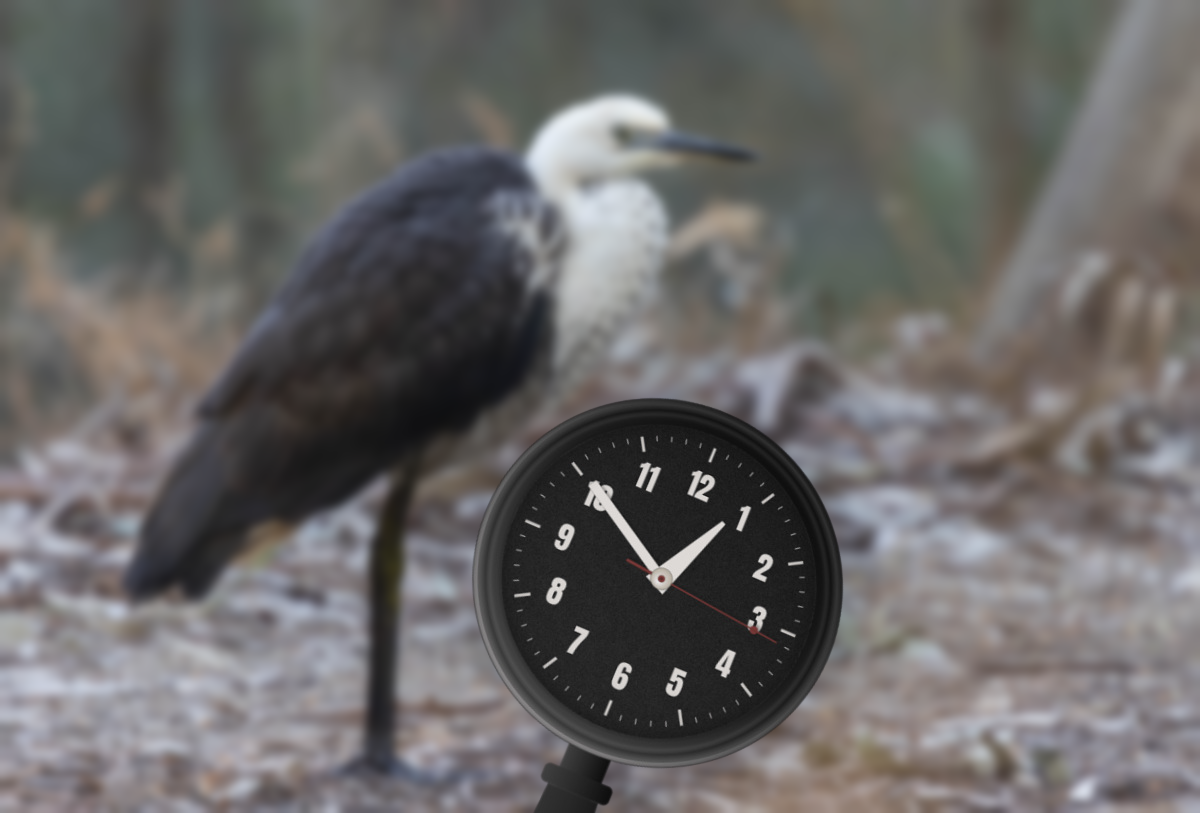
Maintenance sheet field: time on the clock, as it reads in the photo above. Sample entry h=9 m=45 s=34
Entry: h=12 m=50 s=16
